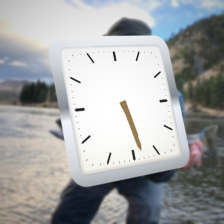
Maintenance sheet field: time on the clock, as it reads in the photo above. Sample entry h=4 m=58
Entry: h=5 m=28
